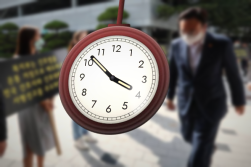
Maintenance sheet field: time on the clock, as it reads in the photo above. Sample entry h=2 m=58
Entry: h=3 m=52
